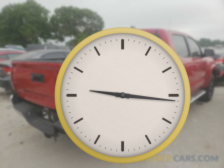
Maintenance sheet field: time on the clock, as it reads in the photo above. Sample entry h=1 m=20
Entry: h=9 m=16
